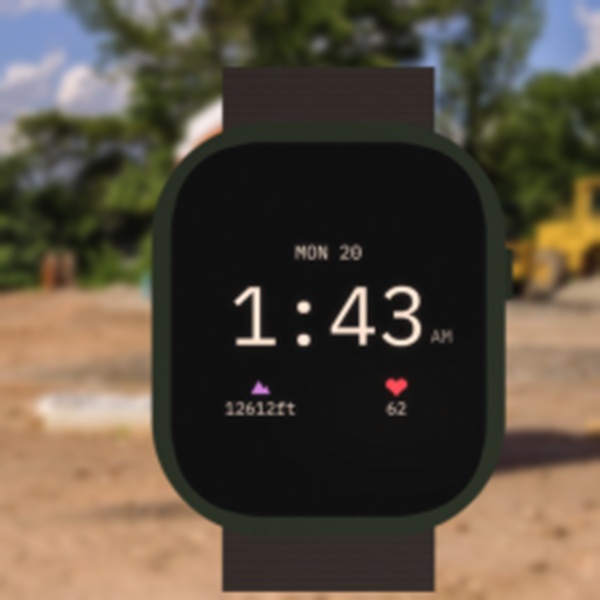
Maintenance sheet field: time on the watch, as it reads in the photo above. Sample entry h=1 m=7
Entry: h=1 m=43
